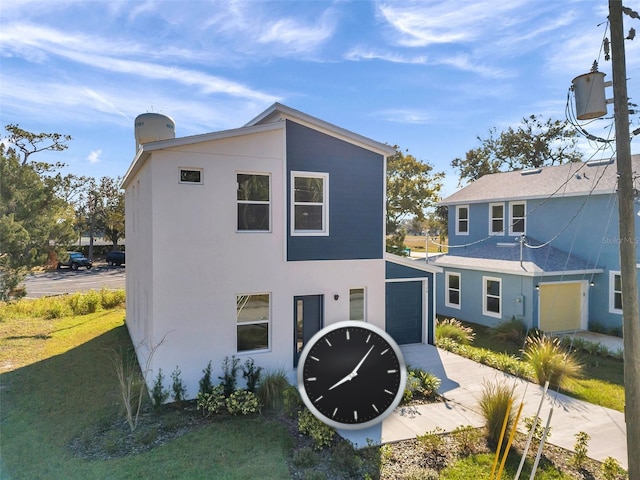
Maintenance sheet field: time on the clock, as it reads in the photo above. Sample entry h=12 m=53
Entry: h=8 m=7
